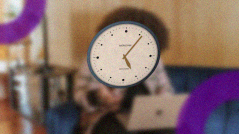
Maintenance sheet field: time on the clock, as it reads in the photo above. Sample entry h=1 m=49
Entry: h=5 m=6
